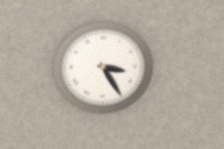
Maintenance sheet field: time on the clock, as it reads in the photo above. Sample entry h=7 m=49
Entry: h=3 m=25
